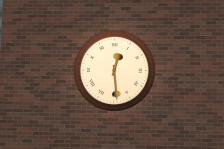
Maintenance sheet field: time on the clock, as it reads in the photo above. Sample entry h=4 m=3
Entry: h=12 m=29
